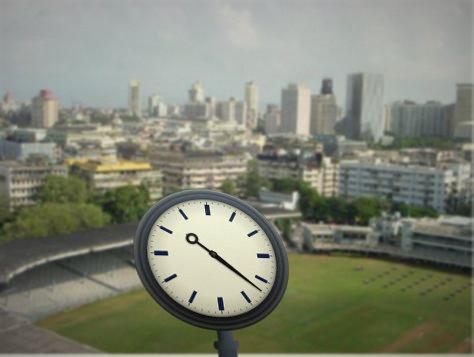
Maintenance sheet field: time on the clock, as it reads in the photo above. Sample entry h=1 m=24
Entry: h=10 m=22
